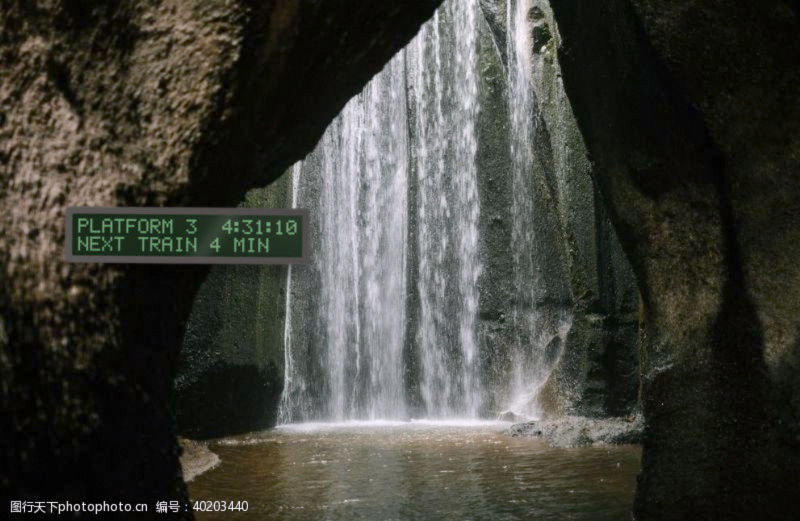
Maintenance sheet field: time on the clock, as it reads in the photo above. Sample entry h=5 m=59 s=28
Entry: h=4 m=31 s=10
